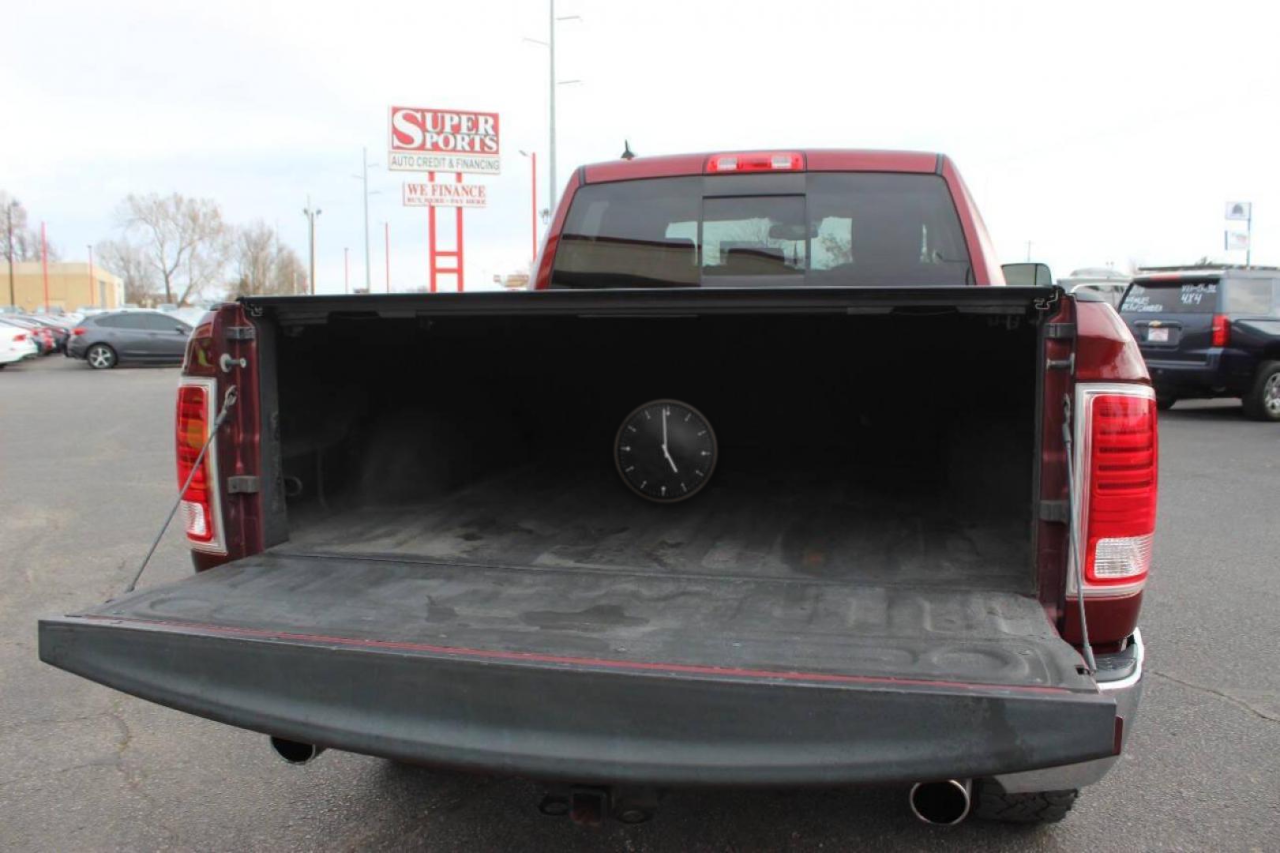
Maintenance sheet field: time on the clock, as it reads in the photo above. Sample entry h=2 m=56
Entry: h=4 m=59
